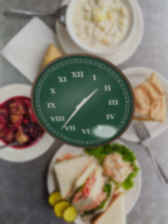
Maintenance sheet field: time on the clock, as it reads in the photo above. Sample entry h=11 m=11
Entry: h=1 m=37
